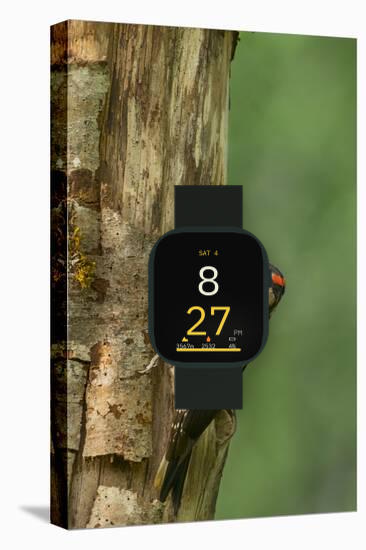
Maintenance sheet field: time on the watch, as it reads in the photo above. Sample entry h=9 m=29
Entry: h=8 m=27
